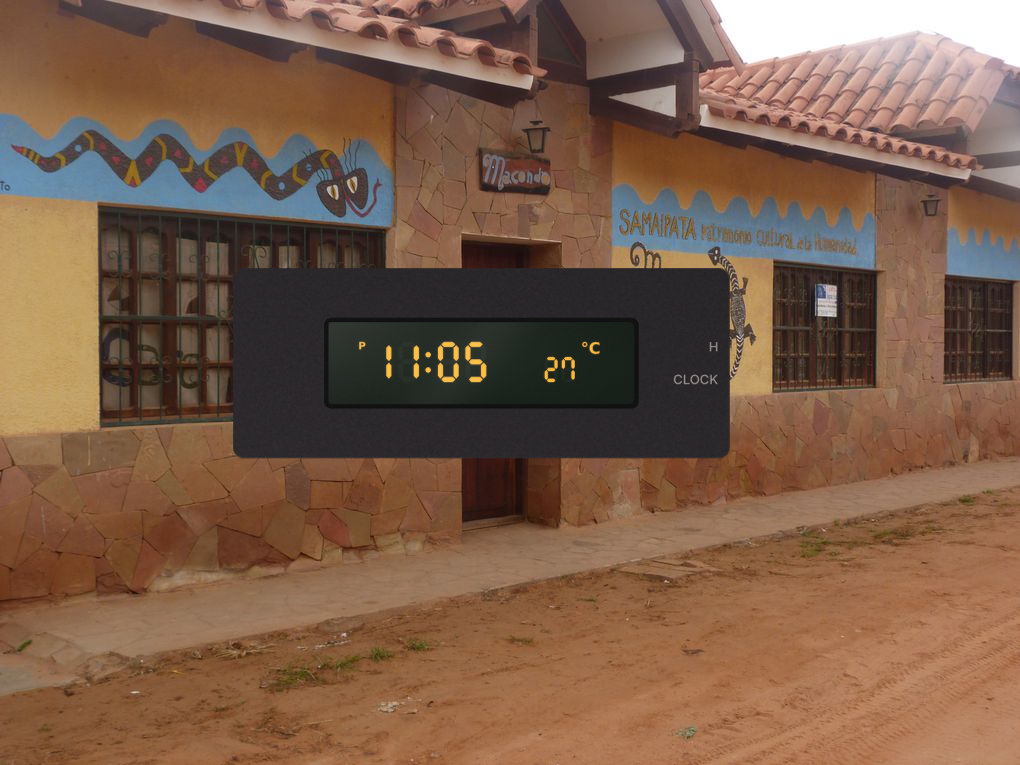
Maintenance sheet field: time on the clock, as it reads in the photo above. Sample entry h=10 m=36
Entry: h=11 m=5
